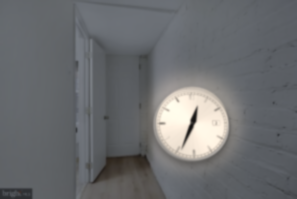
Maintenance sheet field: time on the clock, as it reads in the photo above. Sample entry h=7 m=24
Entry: h=12 m=34
